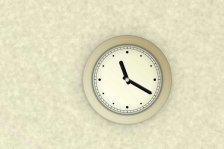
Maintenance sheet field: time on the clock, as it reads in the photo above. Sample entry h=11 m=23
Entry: h=11 m=20
